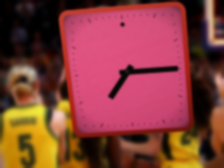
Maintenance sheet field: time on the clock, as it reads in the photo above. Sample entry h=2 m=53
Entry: h=7 m=15
